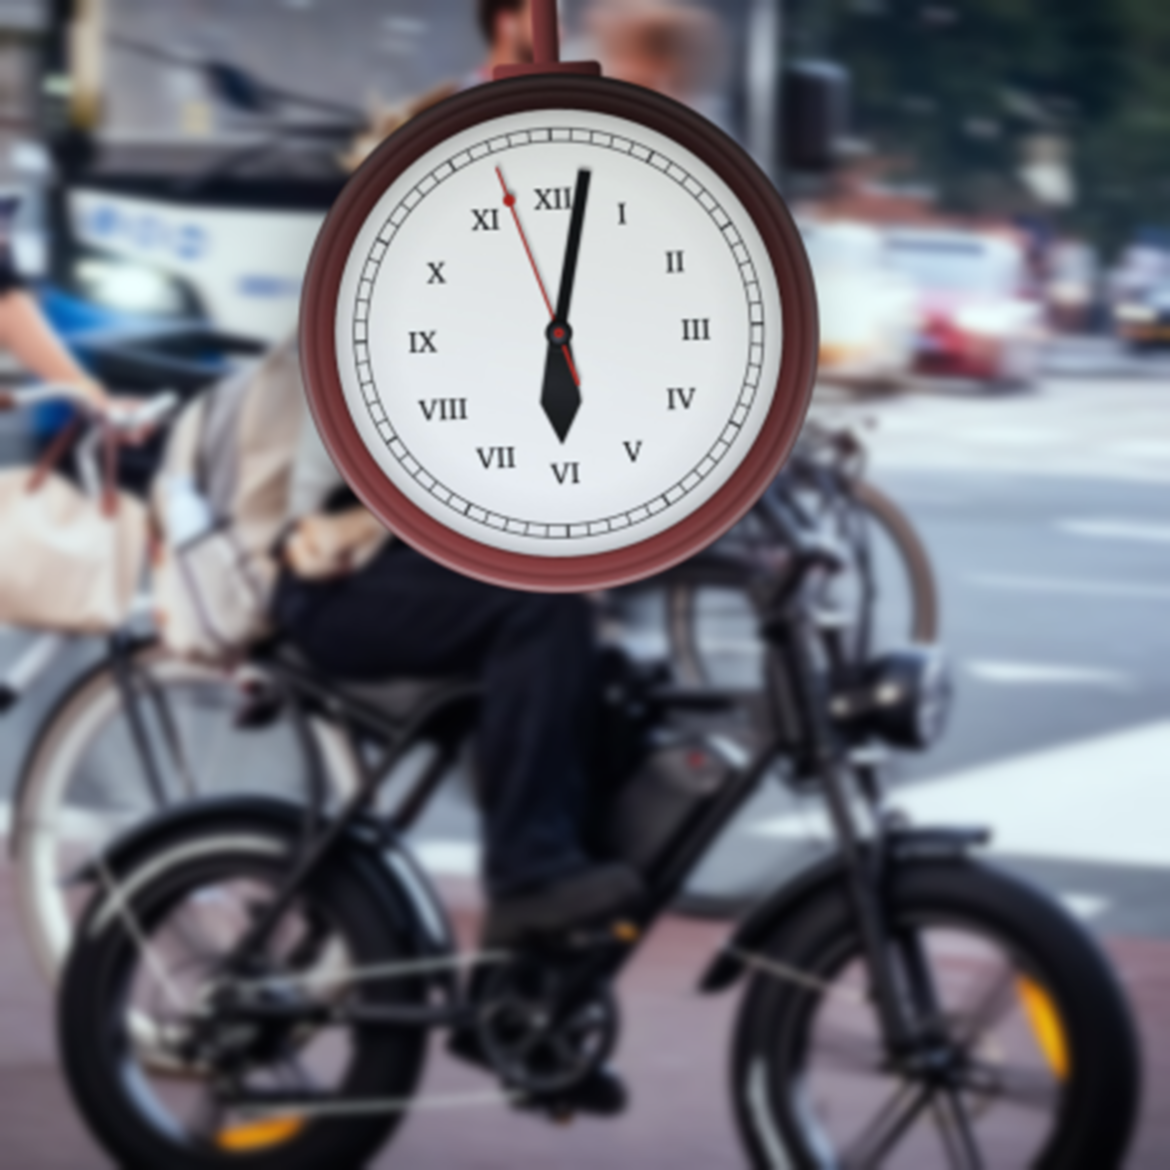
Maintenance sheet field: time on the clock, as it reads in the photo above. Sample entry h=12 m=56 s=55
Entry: h=6 m=1 s=57
